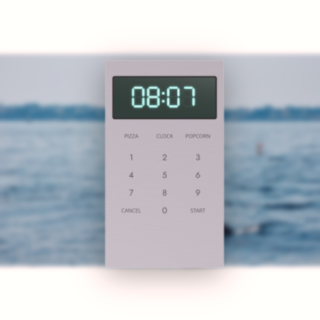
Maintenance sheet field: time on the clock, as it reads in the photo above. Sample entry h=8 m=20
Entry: h=8 m=7
